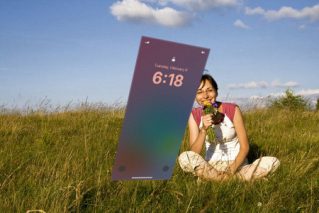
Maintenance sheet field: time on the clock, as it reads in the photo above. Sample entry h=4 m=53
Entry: h=6 m=18
